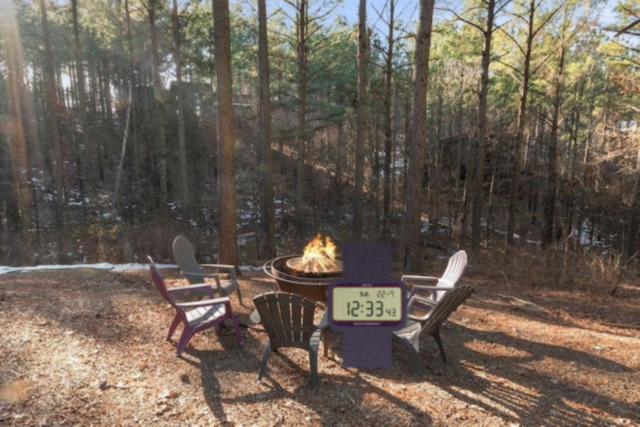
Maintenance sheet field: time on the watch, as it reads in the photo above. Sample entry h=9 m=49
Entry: h=12 m=33
